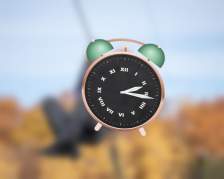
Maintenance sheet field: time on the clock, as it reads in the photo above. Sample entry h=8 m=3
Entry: h=2 m=16
